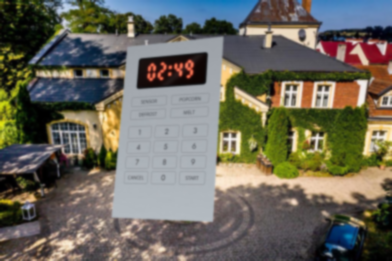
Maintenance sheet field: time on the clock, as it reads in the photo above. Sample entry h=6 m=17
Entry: h=2 m=49
